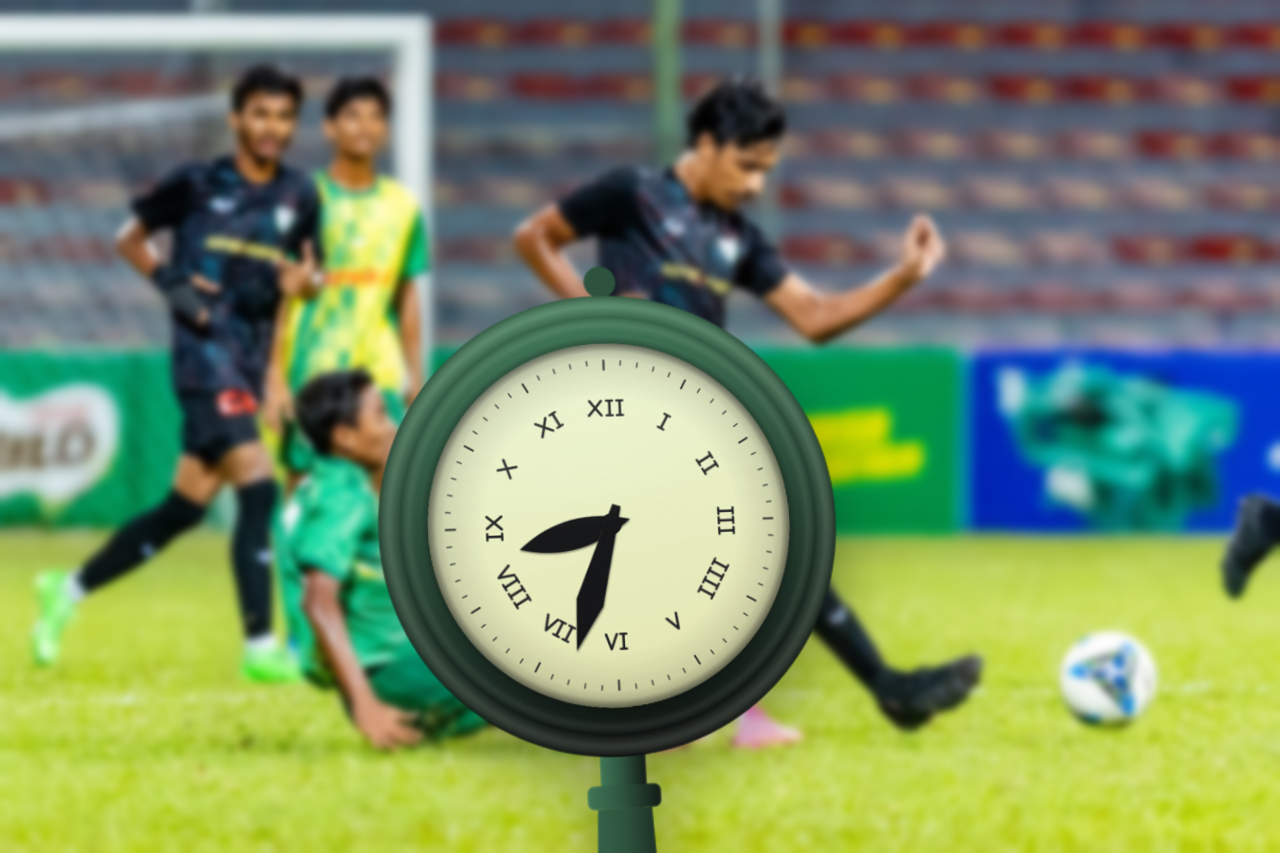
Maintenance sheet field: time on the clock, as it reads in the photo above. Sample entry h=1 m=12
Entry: h=8 m=33
